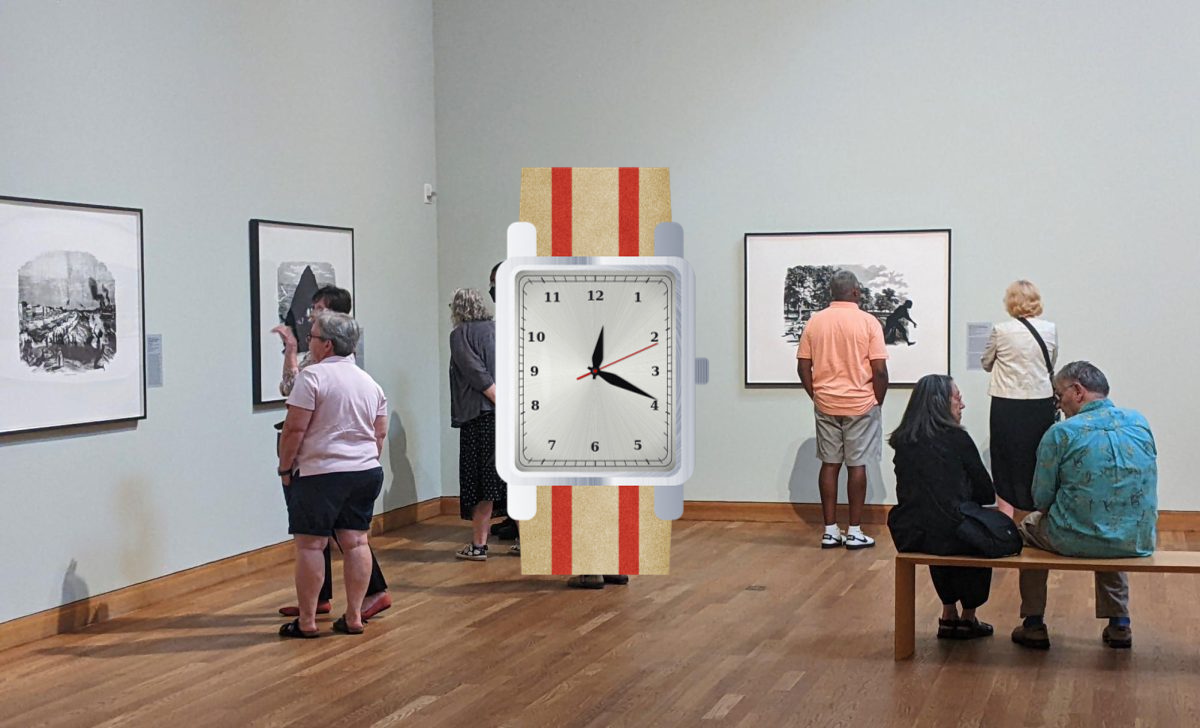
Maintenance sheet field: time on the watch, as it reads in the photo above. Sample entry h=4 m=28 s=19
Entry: h=12 m=19 s=11
